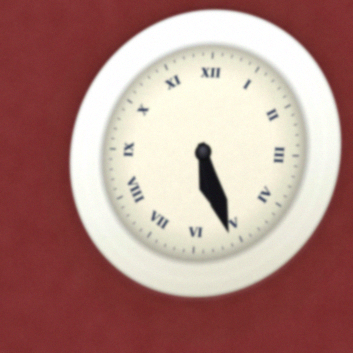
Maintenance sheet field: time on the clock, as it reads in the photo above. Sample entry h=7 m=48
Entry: h=5 m=26
